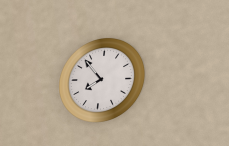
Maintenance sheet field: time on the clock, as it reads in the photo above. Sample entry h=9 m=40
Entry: h=7 m=53
